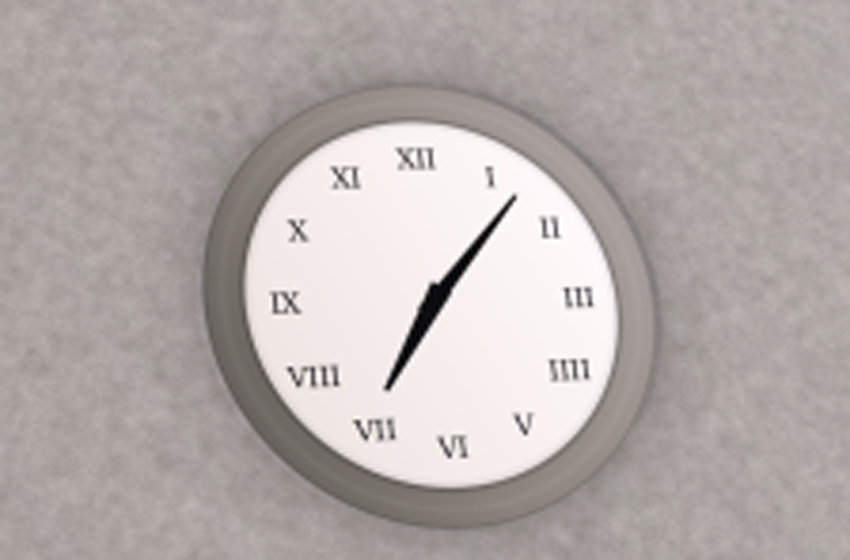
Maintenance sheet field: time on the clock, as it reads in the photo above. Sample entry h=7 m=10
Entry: h=7 m=7
